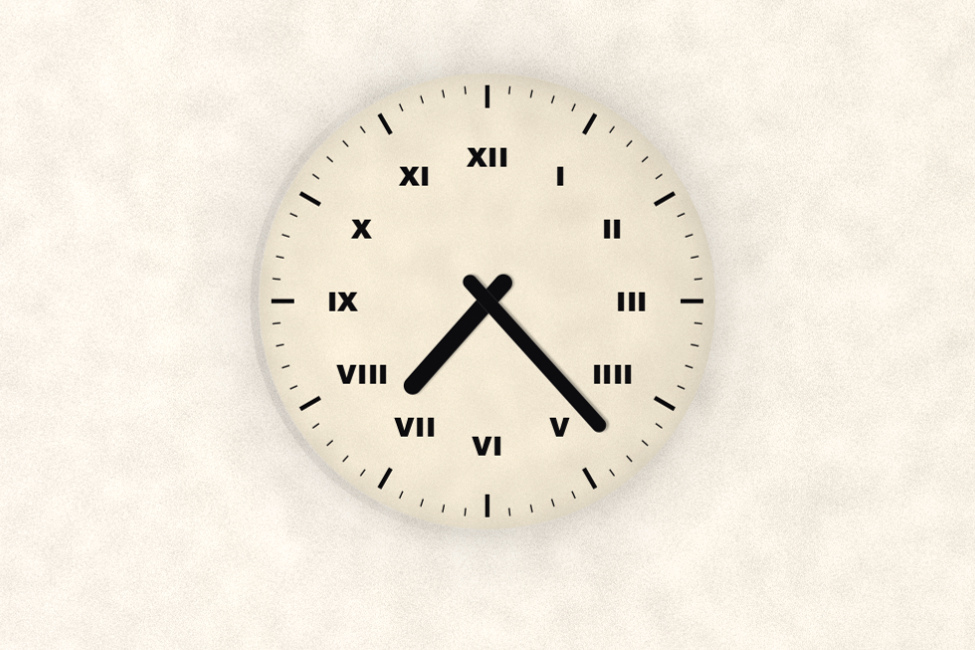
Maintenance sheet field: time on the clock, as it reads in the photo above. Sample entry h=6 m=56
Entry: h=7 m=23
